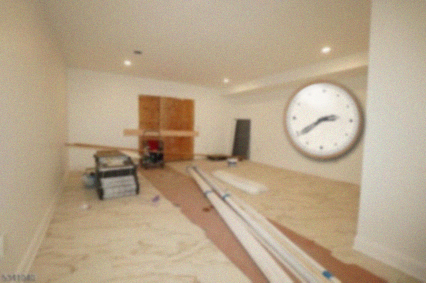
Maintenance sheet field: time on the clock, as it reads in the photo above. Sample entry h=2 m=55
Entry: h=2 m=39
